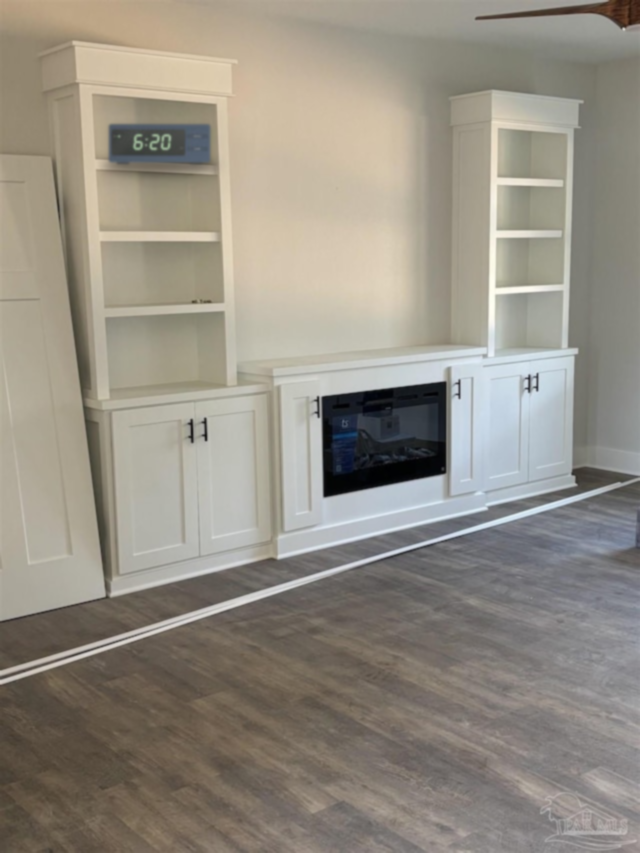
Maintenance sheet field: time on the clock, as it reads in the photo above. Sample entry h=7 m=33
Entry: h=6 m=20
